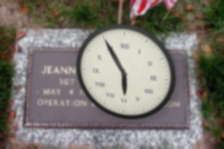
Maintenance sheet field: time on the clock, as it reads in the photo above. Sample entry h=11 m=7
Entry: h=5 m=55
